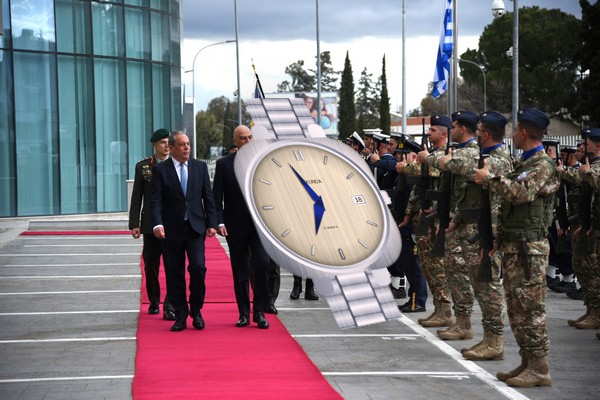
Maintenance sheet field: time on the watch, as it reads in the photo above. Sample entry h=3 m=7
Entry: h=6 m=57
